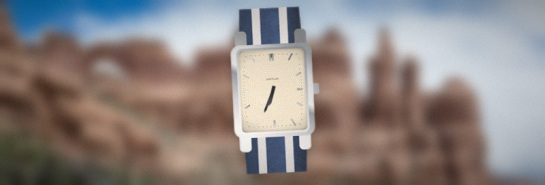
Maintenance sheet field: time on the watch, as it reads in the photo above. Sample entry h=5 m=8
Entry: h=6 m=34
